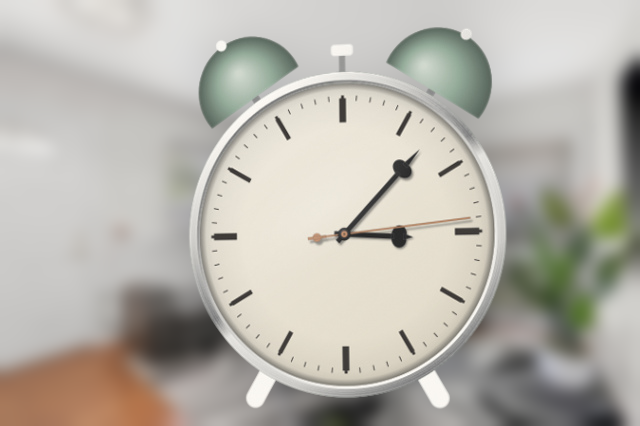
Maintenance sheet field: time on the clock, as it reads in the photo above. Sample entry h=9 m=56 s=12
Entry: h=3 m=7 s=14
